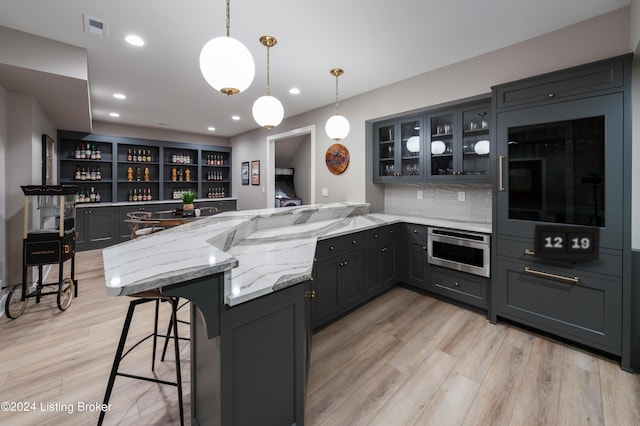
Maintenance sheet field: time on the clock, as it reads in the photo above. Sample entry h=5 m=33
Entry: h=12 m=19
